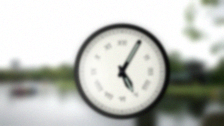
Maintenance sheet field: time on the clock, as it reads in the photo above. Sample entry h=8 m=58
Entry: h=5 m=5
